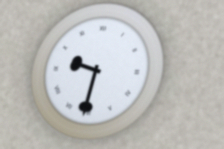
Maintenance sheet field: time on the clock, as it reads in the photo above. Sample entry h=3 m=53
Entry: h=9 m=31
